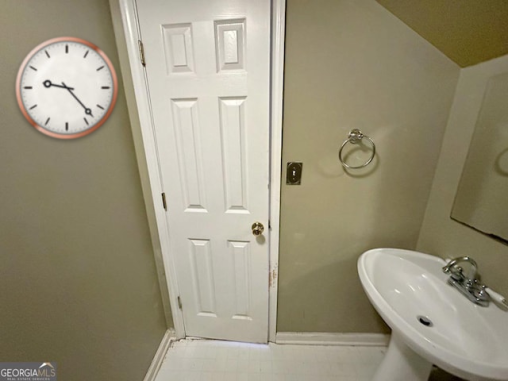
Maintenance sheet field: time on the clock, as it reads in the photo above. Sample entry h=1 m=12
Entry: h=9 m=23
